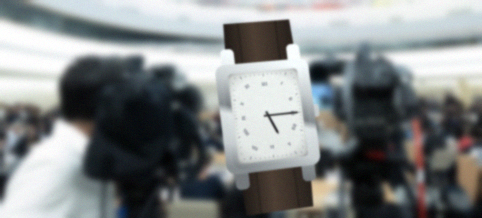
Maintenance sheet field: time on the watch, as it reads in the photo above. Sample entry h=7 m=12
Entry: h=5 m=15
